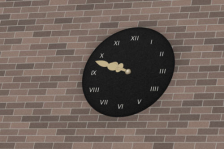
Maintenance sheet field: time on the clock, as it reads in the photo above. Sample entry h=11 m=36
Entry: h=9 m=48
